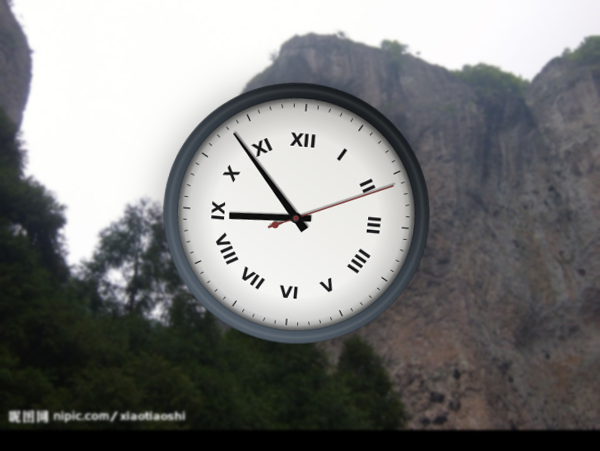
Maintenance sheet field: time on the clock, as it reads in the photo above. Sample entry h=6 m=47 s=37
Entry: h=8 m=53 s=11
